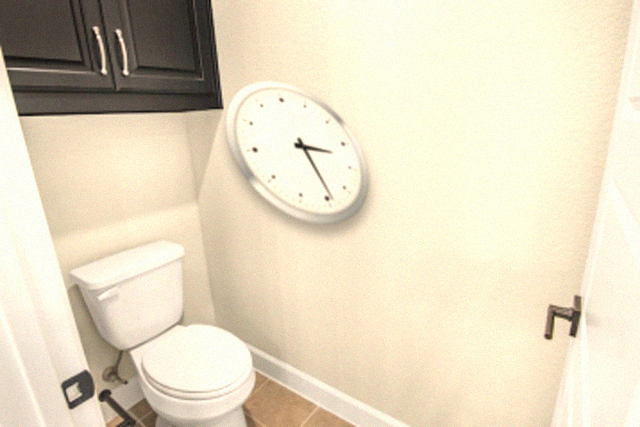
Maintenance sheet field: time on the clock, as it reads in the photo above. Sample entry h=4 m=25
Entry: h=3 m=29
